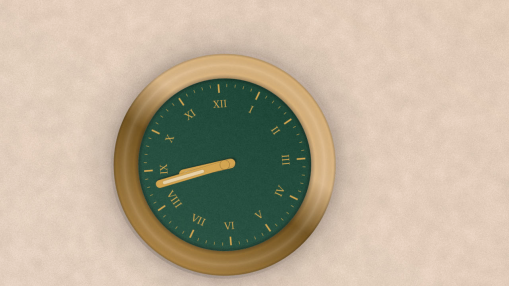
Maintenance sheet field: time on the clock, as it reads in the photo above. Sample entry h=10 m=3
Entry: h=8 m=43
